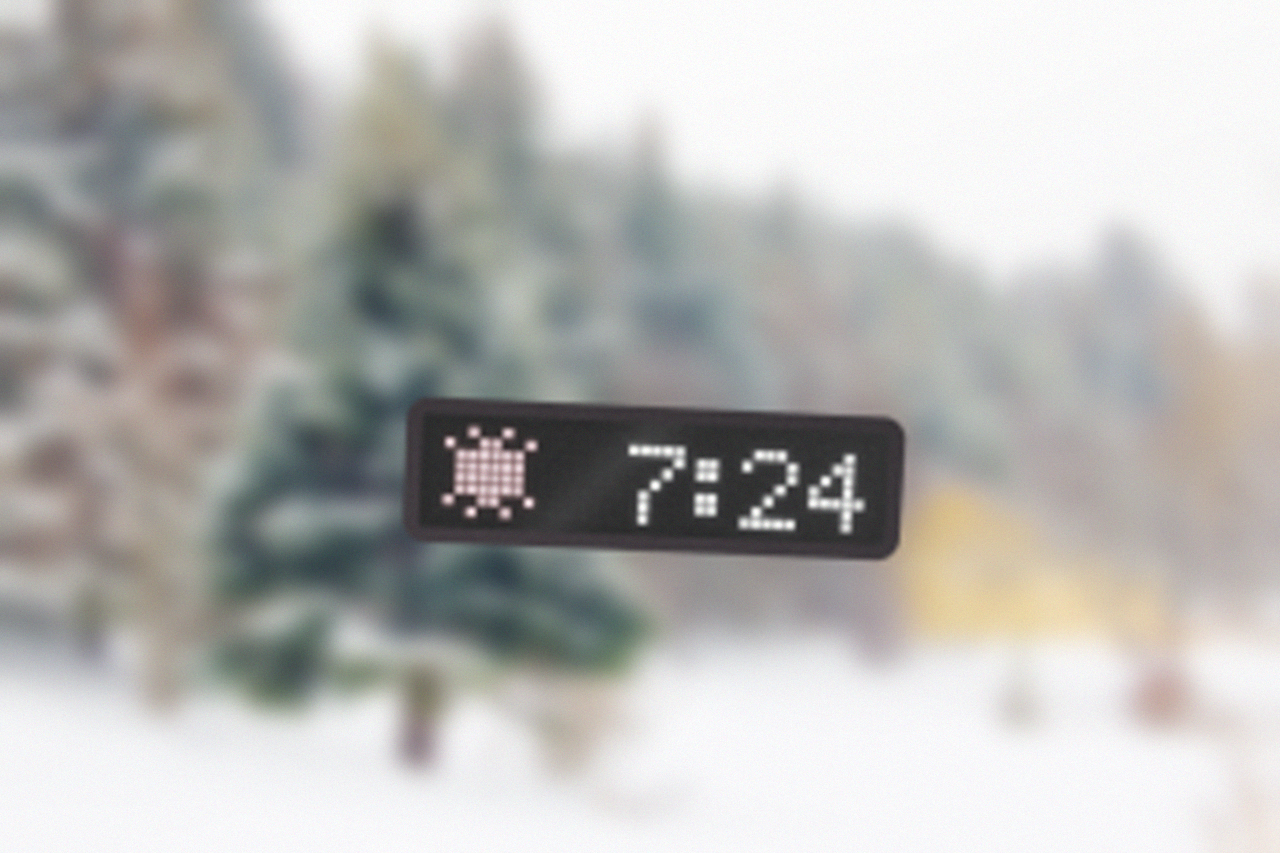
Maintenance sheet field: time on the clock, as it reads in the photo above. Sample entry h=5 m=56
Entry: h=7 m=24
